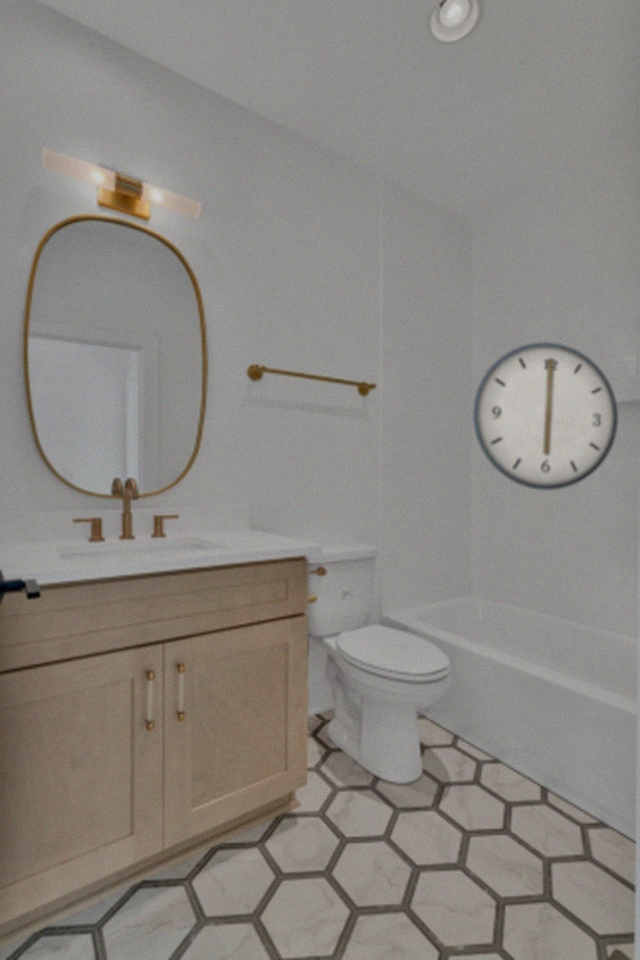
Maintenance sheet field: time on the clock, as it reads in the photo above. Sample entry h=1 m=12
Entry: h=6 m=0
